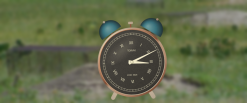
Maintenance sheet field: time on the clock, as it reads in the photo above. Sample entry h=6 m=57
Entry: h=3 m=11
